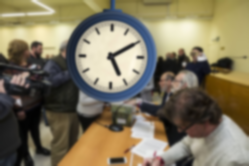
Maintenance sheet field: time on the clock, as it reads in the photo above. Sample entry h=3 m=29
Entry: h=5 m=10
